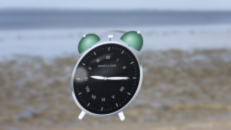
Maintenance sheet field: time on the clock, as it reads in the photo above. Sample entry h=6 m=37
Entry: h=9 m=15
